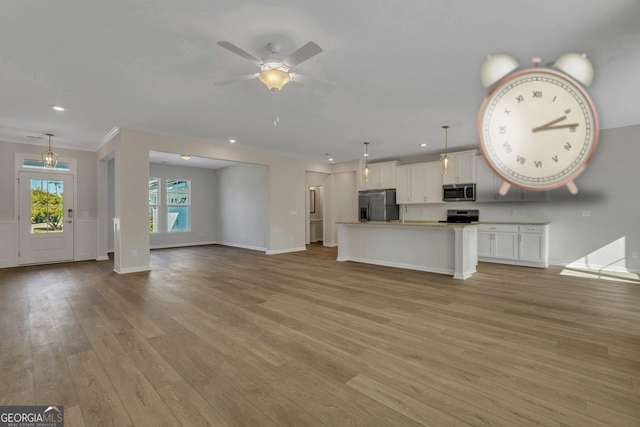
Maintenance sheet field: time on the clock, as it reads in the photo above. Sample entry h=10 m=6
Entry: h=2 m=14
